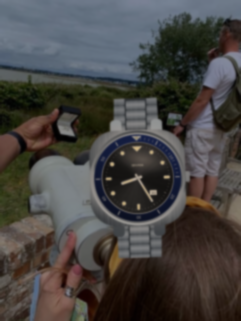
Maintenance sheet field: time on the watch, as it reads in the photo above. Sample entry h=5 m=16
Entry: h=8 m=25
